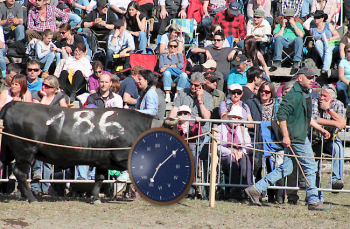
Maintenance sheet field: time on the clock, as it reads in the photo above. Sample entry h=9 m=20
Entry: h=7 m=9
